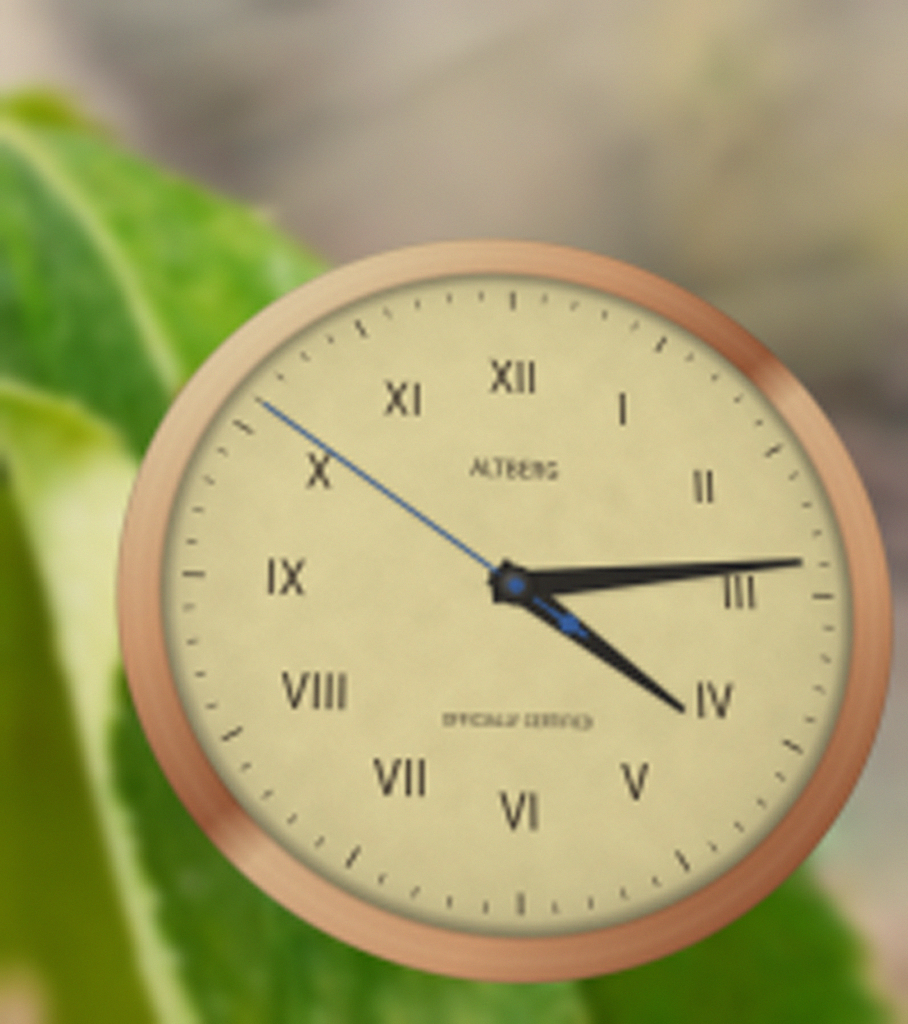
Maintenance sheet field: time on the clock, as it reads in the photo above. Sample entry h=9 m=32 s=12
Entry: h=4 m=13 s=51
